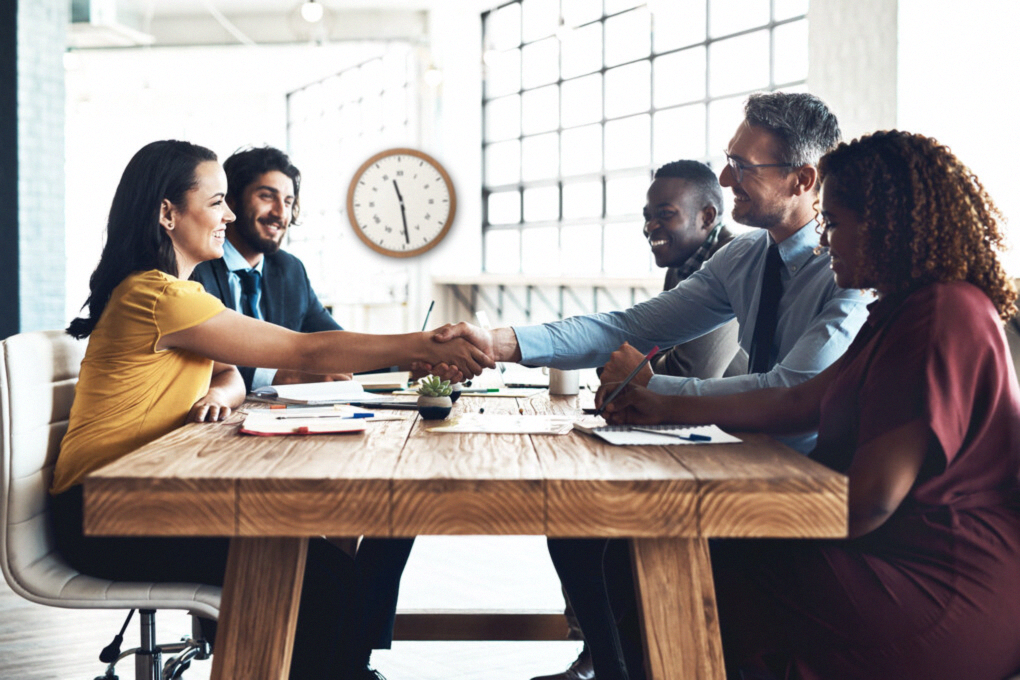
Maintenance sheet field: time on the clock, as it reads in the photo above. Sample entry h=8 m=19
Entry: h=11 m=29
